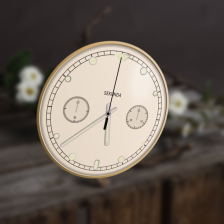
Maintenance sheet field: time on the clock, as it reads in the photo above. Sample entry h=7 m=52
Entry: h=5 m=38
